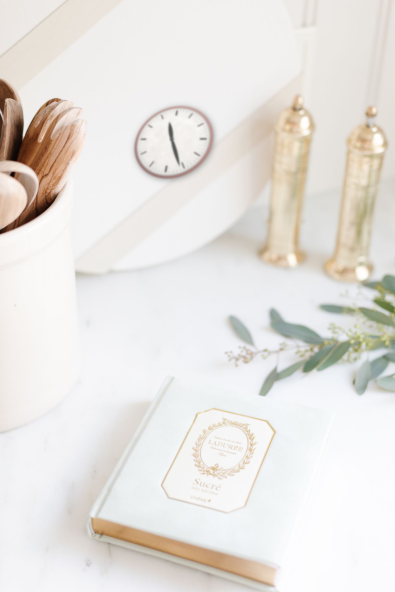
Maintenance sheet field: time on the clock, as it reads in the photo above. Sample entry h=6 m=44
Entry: h=11 m=26
